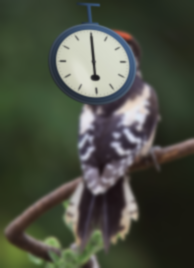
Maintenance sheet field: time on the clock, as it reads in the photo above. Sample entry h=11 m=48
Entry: h=6 m=0
